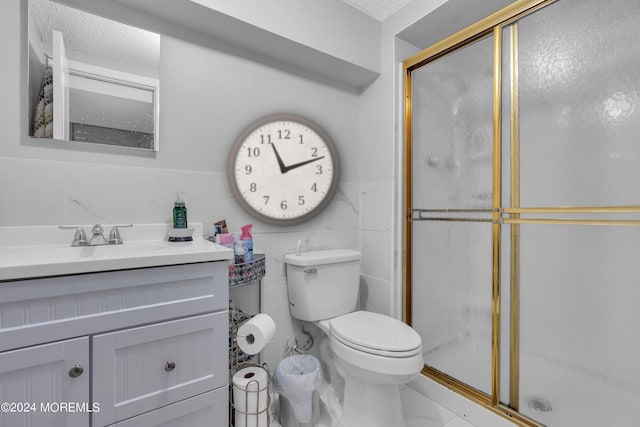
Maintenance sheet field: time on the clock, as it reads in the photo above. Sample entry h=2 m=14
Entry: h=11 m=12
